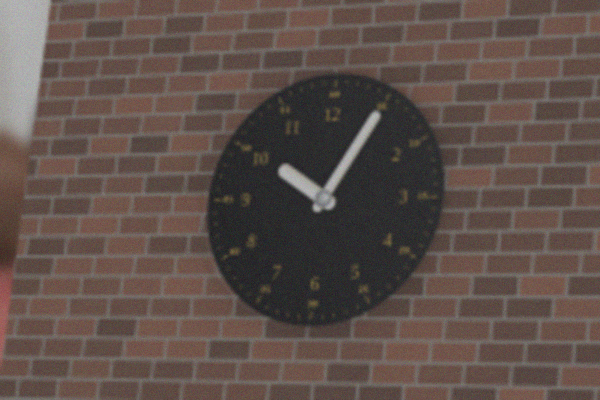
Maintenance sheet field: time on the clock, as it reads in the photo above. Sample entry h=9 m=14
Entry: h=10 m=5
